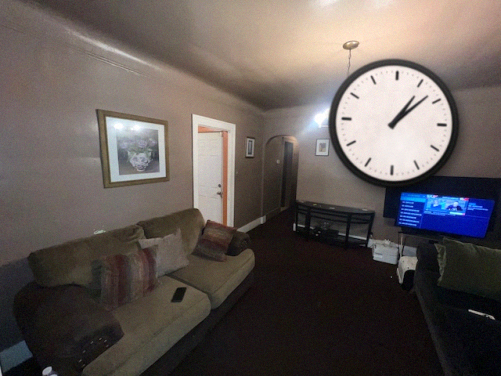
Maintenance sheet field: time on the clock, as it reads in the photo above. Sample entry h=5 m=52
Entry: h=1 m=8
